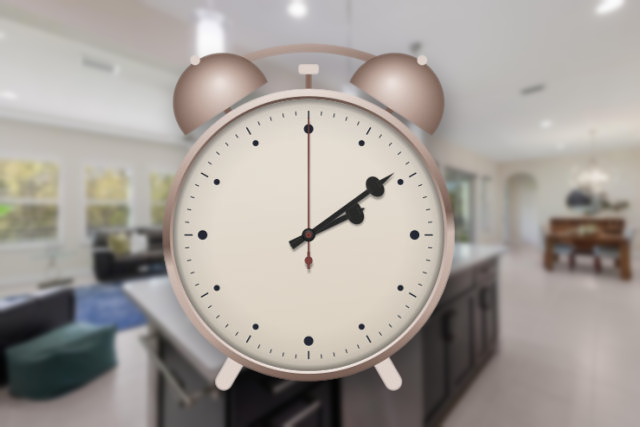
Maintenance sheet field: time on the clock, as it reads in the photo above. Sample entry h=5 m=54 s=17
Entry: h=2 m=9 s=0
